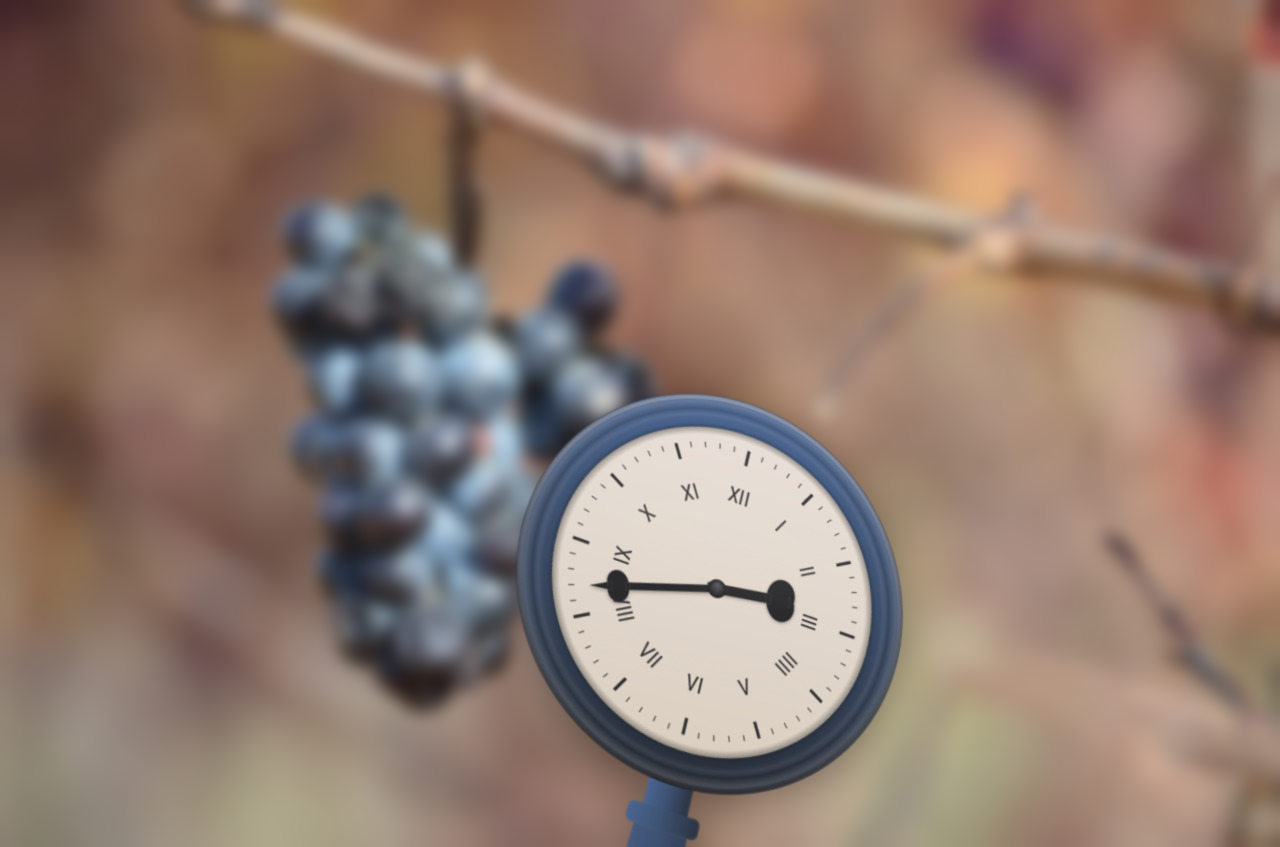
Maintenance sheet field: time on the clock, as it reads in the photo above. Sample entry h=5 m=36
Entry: h=2 m=42
